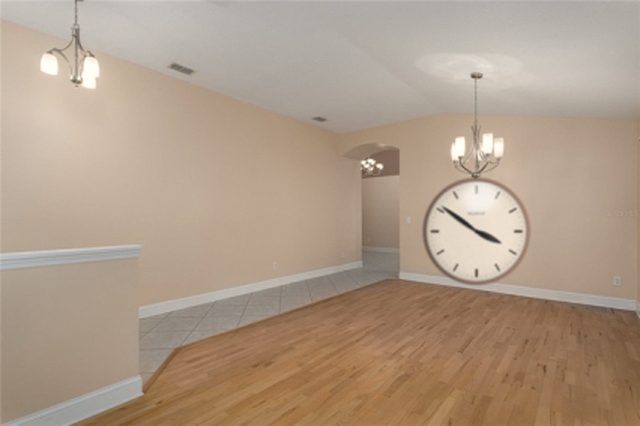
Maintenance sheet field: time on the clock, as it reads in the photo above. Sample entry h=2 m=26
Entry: h=3 m=51
